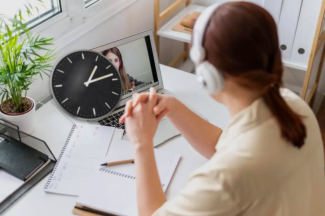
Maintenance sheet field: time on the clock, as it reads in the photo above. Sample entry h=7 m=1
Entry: h=1 m=13
